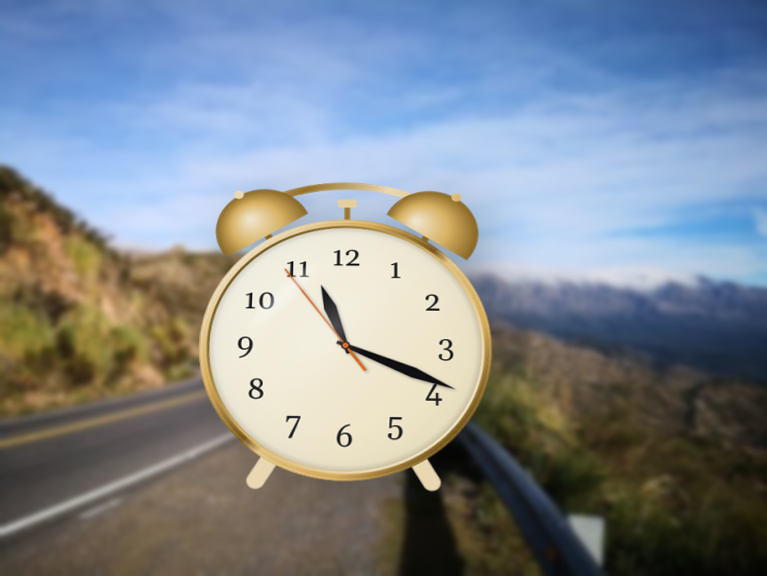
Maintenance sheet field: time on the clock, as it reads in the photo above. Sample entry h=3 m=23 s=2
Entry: h=11 m=18 s=54
